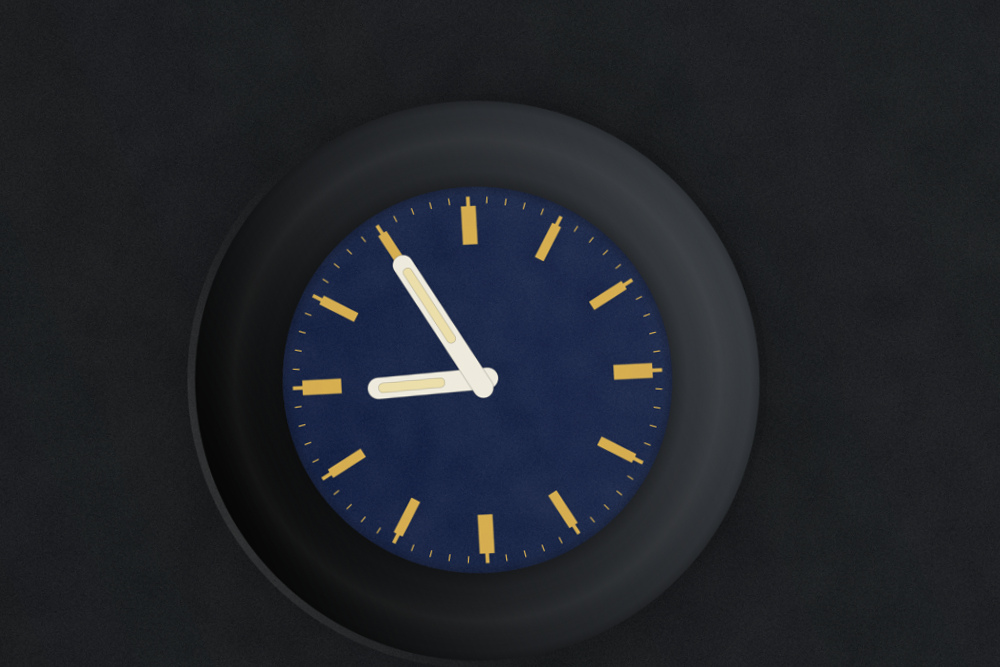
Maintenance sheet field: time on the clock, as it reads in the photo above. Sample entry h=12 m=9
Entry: h=8 m=55
